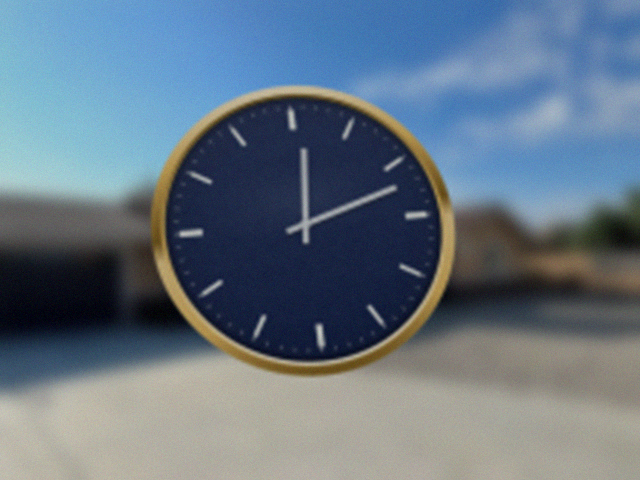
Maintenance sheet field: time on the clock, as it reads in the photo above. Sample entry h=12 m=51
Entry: h=12 m=12
